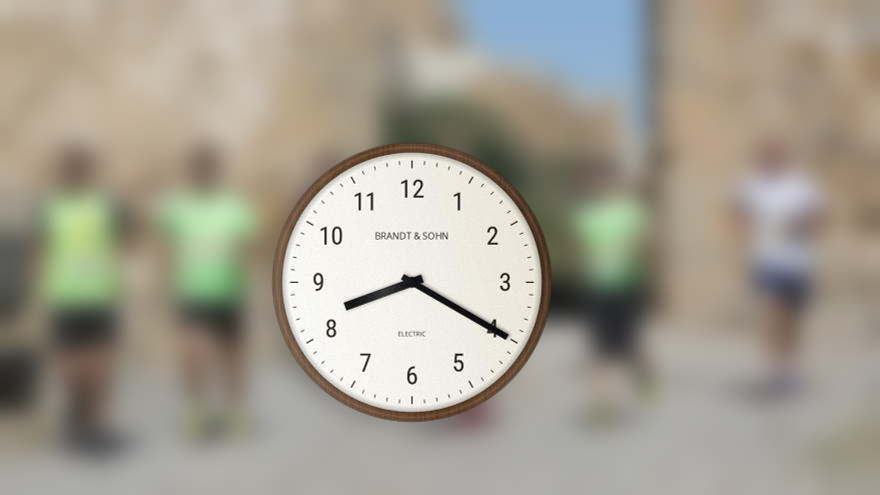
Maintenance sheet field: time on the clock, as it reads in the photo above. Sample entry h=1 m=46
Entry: h=8 m=20
